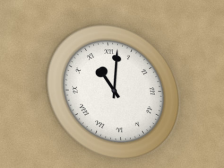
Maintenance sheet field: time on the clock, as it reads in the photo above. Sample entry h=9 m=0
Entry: h=11 m=2
